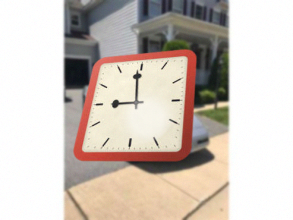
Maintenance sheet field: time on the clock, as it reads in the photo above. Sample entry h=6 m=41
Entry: h=8 m=59
